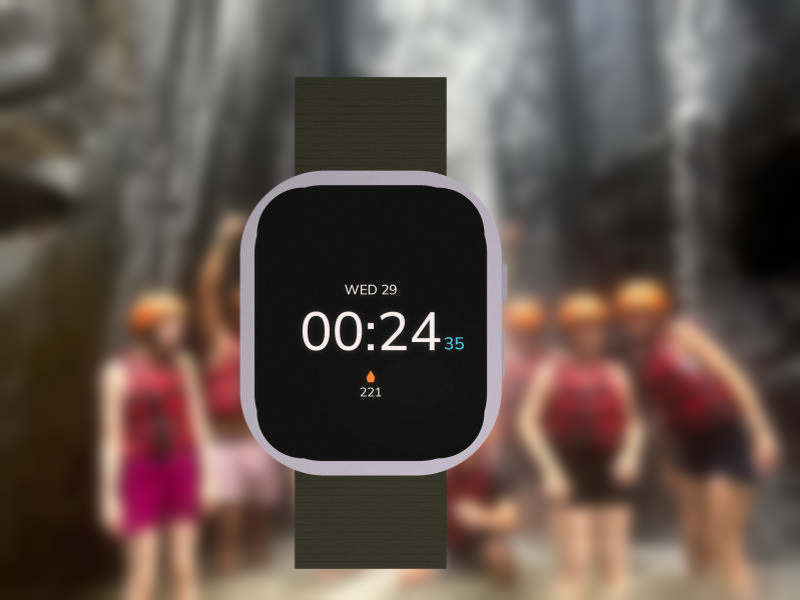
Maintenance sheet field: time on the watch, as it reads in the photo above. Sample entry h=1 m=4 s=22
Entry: h=0 m=24 s=35
